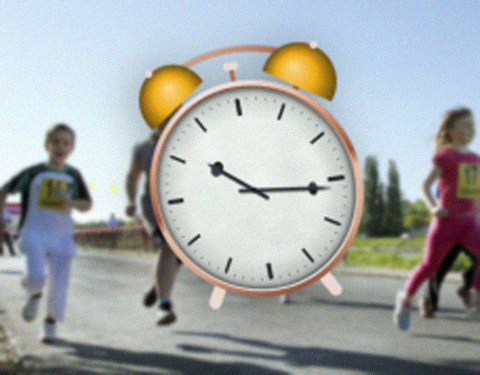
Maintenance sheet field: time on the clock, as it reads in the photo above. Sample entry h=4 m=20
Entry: h=10 m=16
